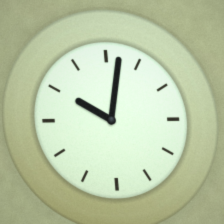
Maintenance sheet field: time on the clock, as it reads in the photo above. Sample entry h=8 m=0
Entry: h=10 m=2
